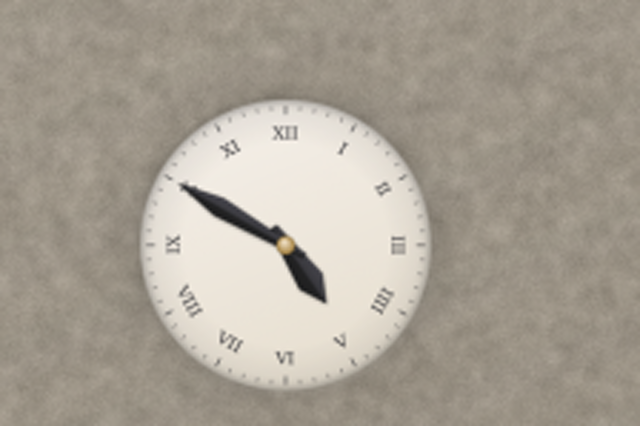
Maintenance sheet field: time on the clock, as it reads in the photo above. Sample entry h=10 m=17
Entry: h=4 m=50
